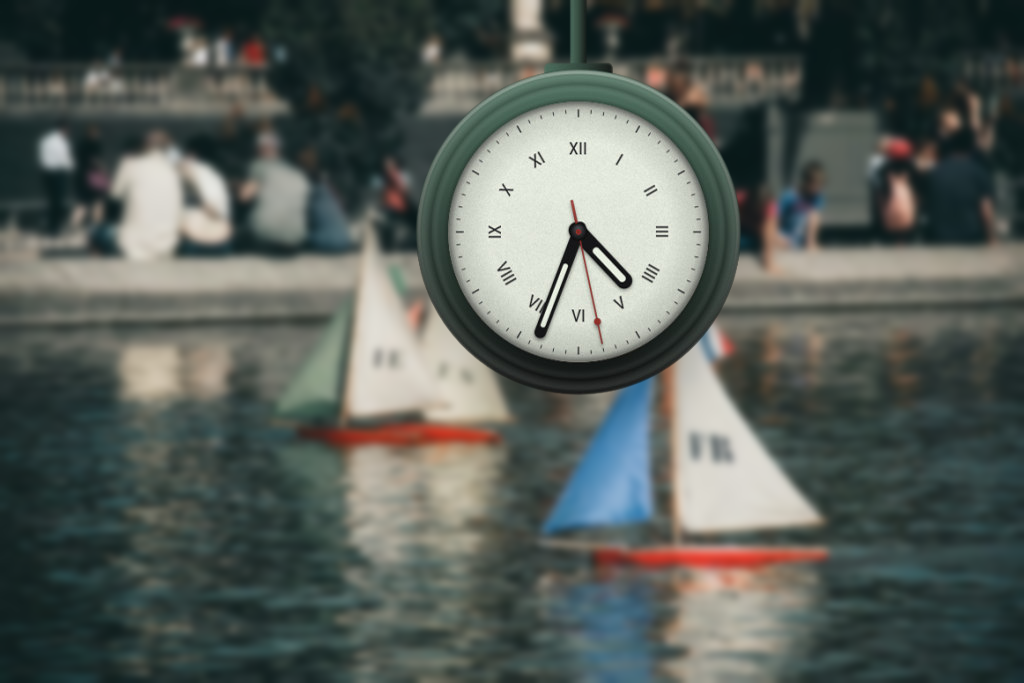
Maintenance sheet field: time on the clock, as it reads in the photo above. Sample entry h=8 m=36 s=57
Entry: h=4 m=33 s=28
